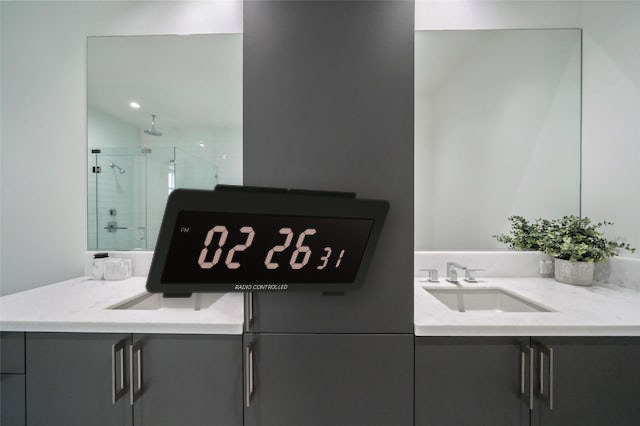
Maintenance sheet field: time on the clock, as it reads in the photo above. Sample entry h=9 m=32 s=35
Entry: h=2 m=26 s=31
